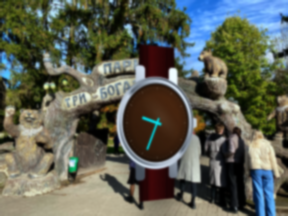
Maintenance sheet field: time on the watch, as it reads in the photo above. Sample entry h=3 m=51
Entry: h=9 m=34
